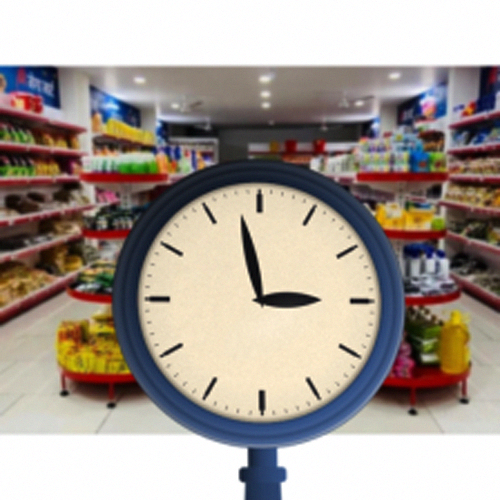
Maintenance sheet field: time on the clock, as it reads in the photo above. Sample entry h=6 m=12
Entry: h=2 m=58
